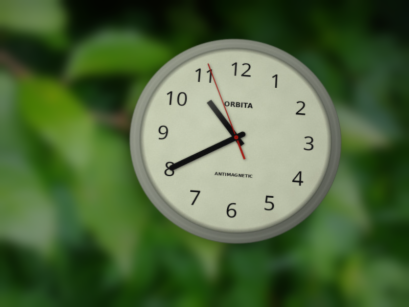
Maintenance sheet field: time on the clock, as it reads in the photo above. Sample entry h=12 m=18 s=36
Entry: h=10 m=39 s=56
